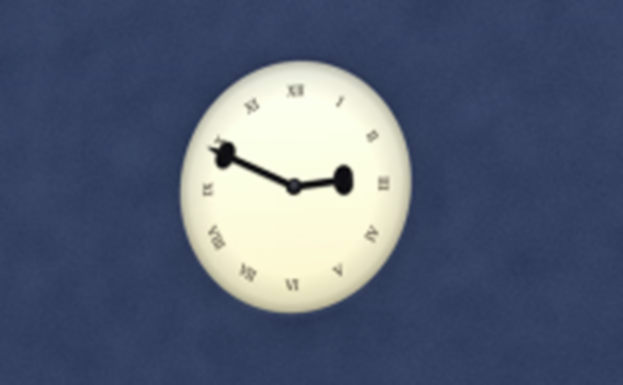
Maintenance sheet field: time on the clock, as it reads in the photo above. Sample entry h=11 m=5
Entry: h=2 m=49
